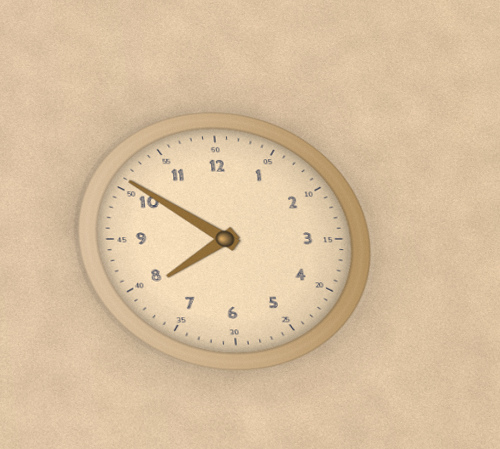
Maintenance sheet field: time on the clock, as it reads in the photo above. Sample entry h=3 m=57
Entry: h=7 m=51
